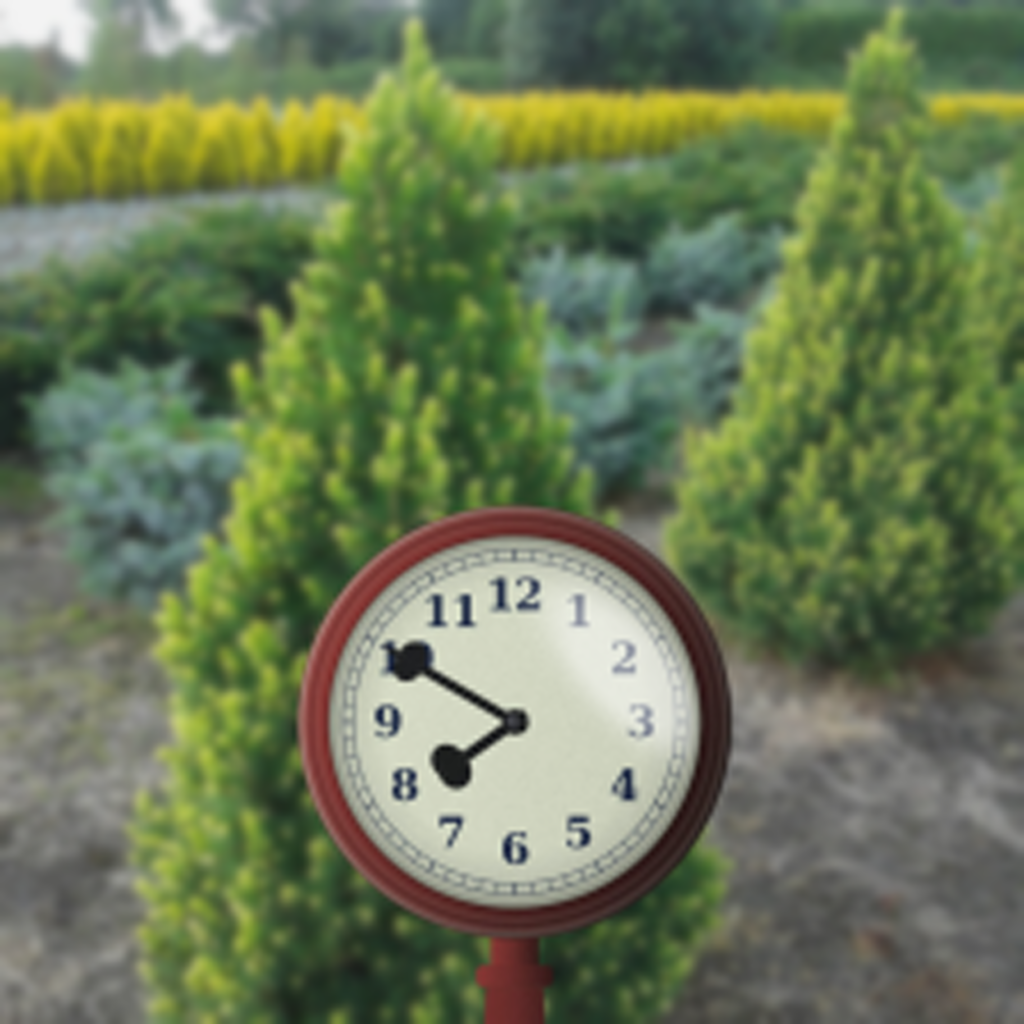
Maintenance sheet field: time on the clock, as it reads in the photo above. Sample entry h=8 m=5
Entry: h=7 m=50
